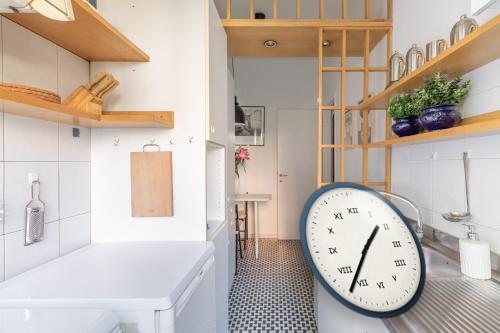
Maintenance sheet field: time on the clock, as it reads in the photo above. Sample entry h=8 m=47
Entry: h=1 m=37
